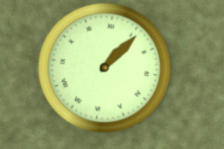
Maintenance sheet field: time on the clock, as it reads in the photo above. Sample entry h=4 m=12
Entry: h=1 m=6
